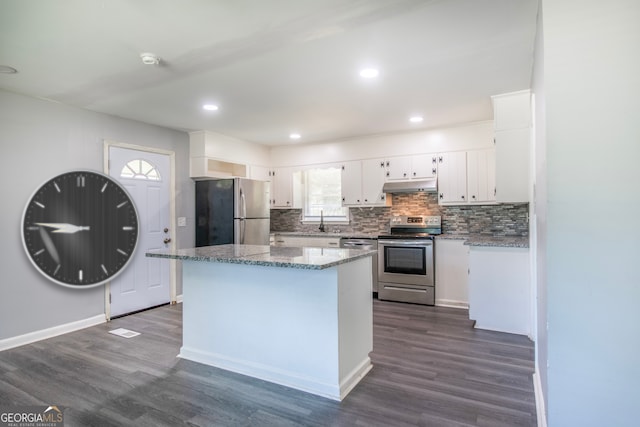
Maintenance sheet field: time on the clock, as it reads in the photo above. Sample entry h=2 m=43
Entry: h=8 m=46
